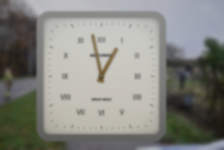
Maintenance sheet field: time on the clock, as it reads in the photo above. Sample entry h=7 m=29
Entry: h=12 m=58
